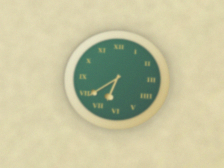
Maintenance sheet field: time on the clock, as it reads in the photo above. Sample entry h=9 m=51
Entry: h=6 m=39
